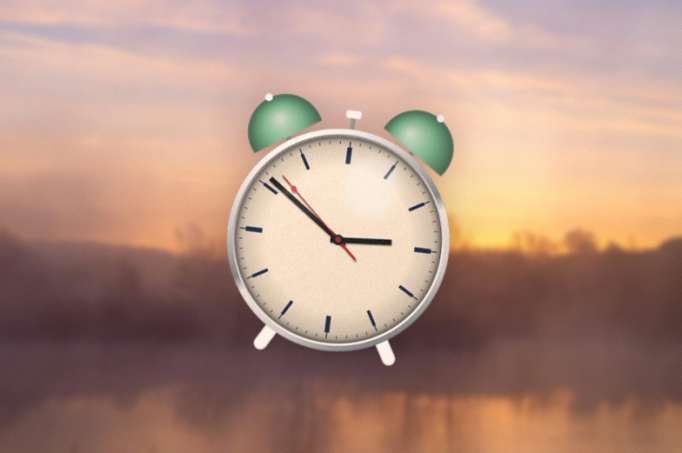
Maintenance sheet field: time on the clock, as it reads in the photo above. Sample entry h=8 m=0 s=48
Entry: h=2 m=50 s=52
